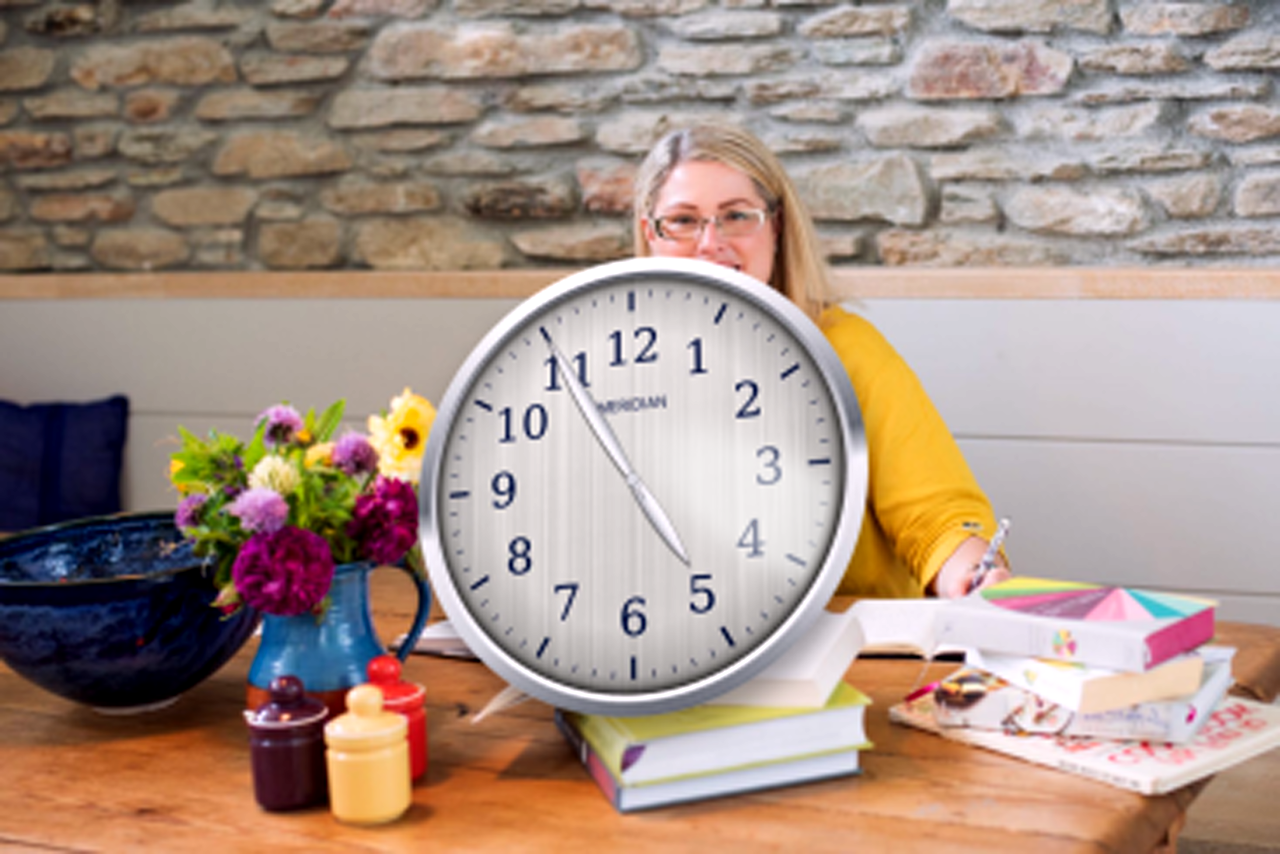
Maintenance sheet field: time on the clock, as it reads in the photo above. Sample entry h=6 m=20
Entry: h=4 m=55
